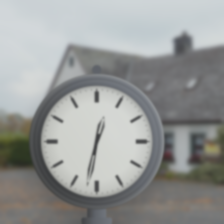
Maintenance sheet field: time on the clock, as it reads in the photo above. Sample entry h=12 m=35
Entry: h=12 m=32
